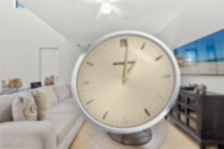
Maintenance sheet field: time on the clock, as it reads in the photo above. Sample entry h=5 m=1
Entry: h=1 m=1
